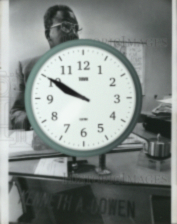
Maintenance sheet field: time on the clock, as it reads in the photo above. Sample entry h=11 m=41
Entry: h=9 m=50
